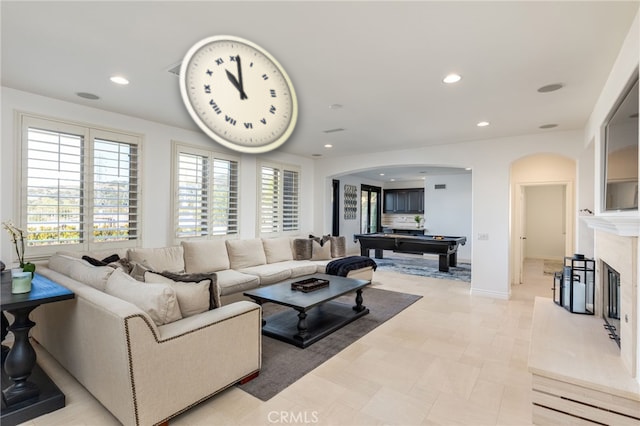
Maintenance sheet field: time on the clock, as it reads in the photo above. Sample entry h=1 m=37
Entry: h=11 m=1
